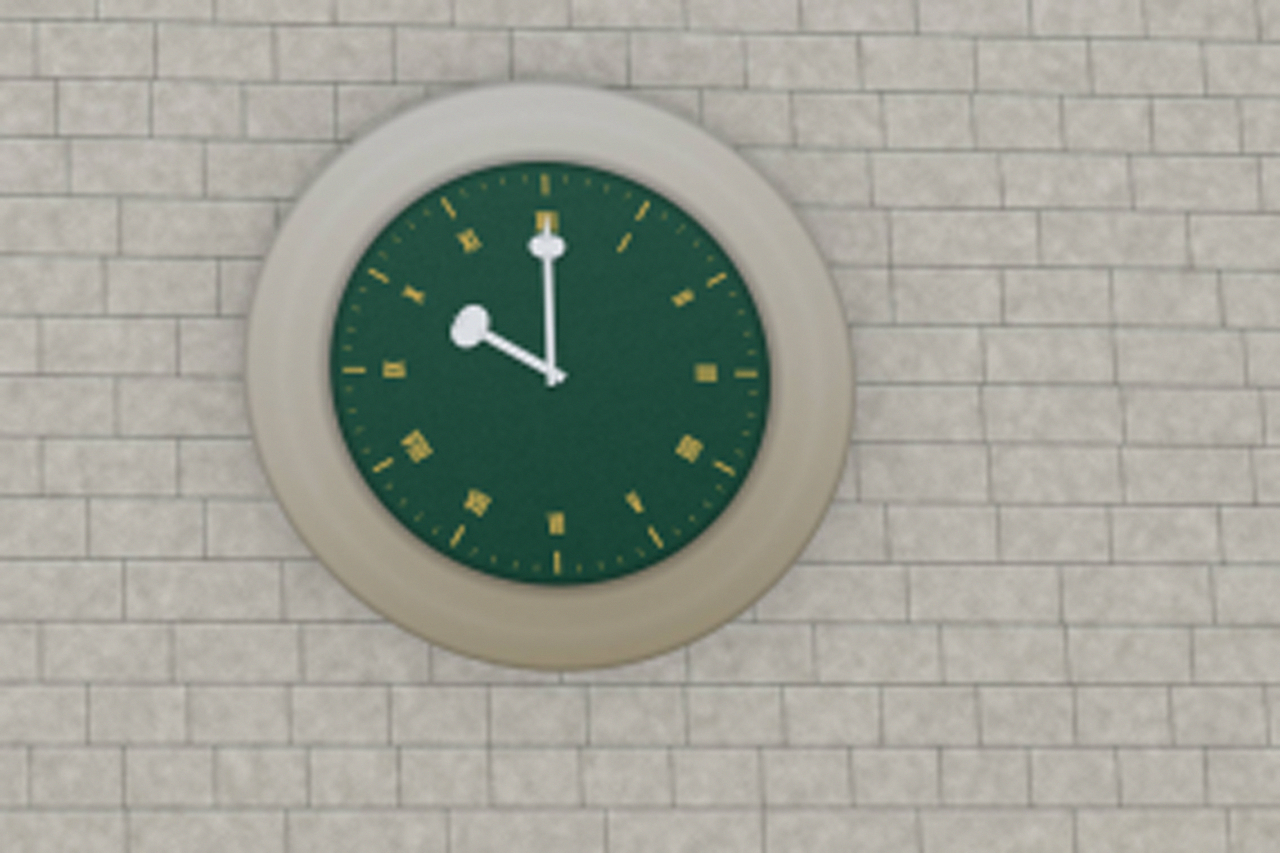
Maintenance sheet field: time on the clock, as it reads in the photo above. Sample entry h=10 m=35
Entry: h=10 m=0
